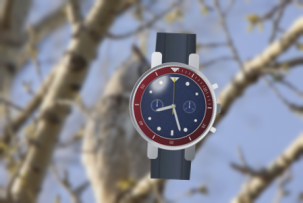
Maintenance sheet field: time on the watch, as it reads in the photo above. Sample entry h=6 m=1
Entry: h=8 m=27
